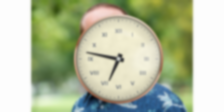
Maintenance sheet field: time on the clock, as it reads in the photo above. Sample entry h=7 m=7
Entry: h=6 m=47
